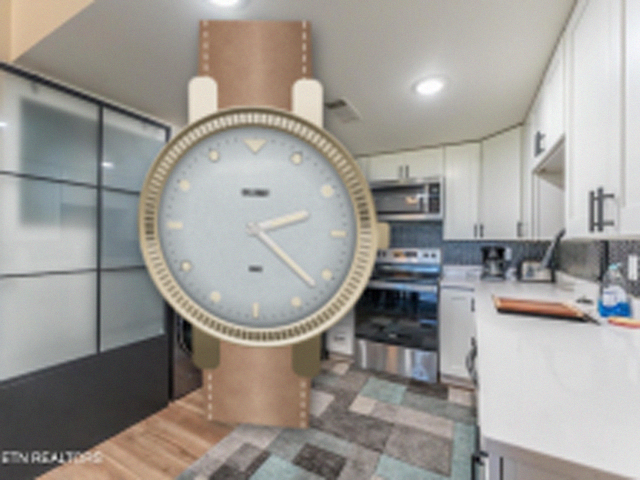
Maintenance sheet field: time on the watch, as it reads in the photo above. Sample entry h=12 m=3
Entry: h=2 m=22
